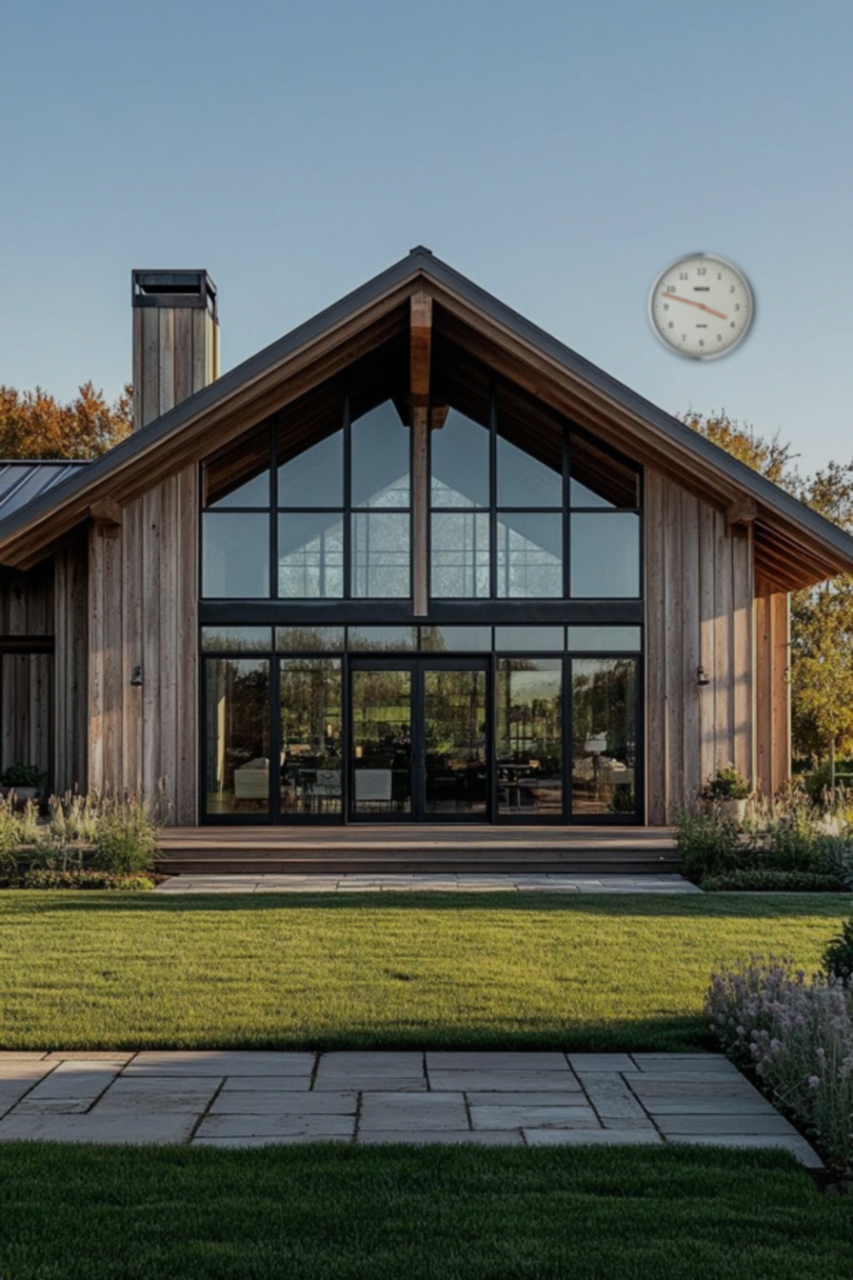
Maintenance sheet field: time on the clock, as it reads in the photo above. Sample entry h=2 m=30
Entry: h=3 m=48
